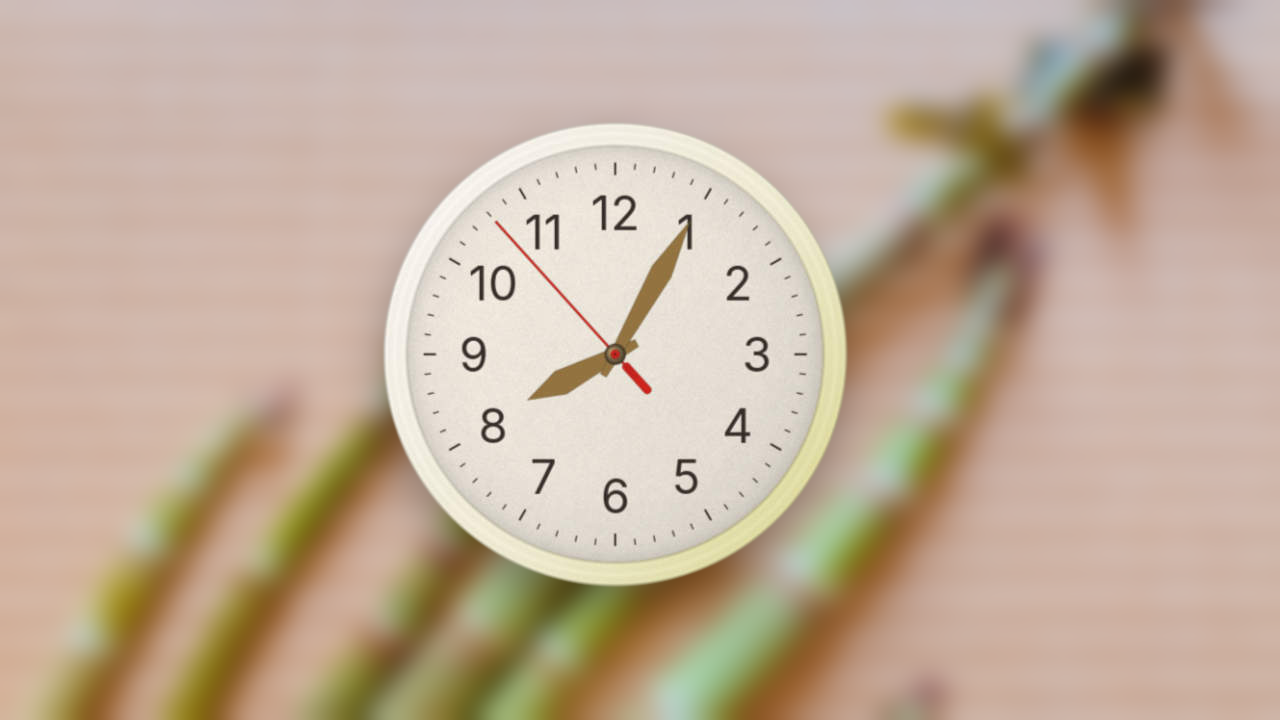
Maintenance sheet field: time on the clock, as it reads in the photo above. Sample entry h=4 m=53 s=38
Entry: h=8 m=4 s=53
